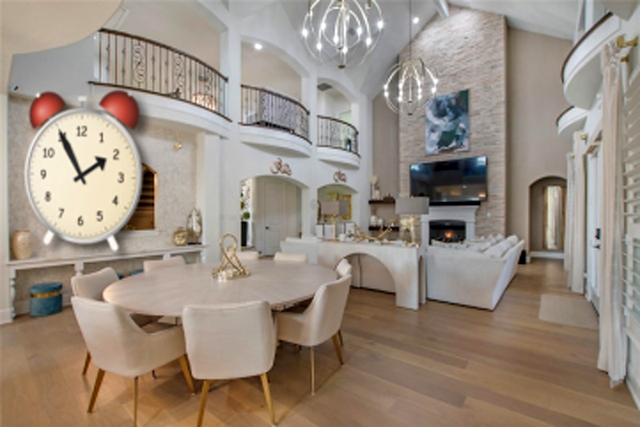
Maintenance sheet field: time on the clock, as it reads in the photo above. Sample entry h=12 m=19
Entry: h=1 m=55
